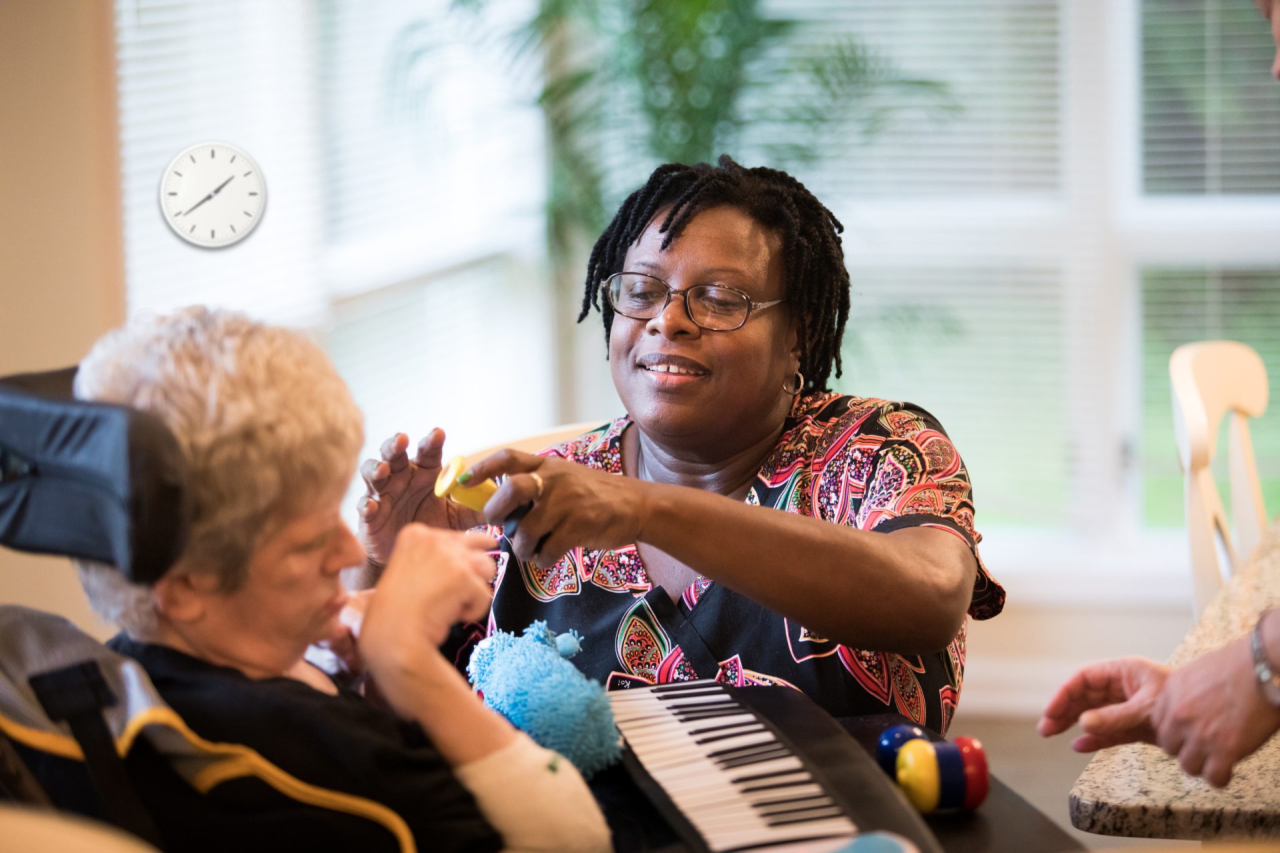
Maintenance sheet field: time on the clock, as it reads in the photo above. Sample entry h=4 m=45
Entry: h=1 m=39
